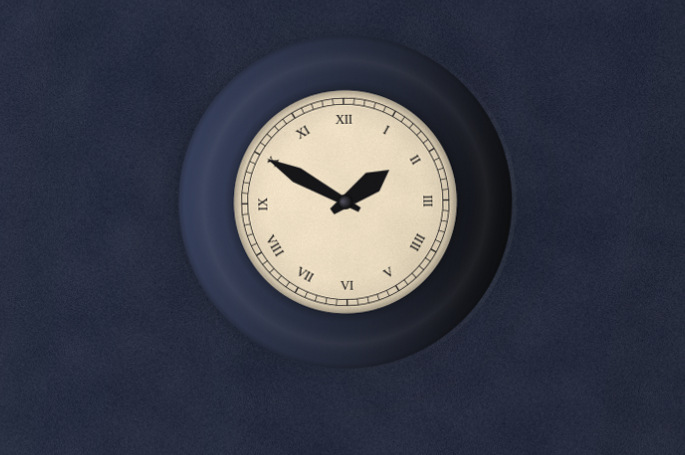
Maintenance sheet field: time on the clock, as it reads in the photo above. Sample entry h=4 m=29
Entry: h=1 m=50
